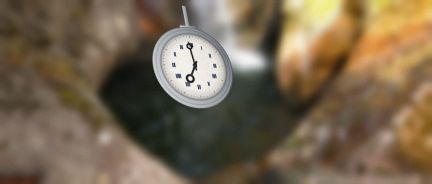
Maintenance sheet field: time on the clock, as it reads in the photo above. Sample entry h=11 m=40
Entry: h=6 m=59
